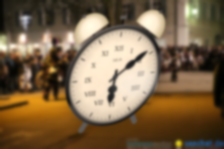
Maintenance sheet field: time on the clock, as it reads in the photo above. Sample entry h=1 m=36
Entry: h=6 m=9
